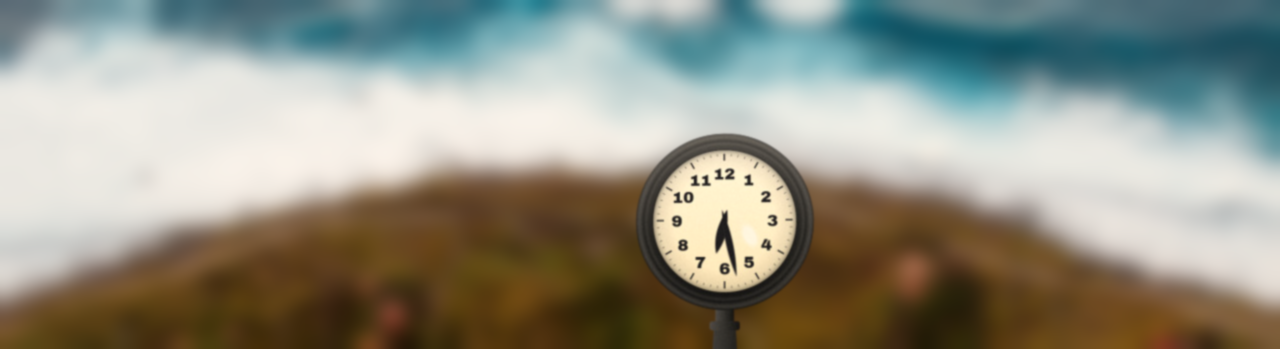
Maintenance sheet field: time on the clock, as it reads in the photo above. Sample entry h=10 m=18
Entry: h=6 m=28
